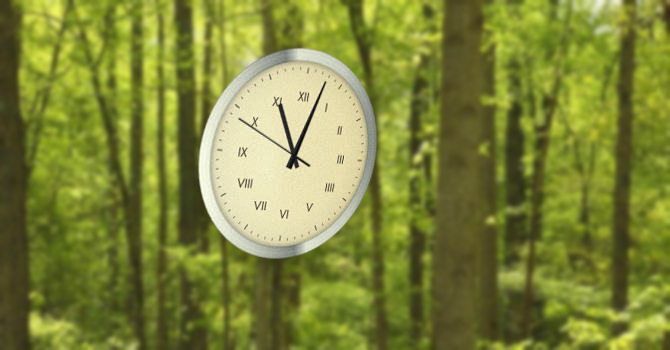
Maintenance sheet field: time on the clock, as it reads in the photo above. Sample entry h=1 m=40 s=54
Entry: h=11 m=2 s=49
